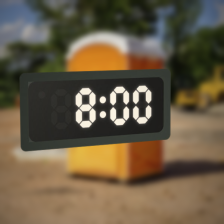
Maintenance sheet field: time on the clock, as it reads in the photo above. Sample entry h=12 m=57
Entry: h=8 m=0
